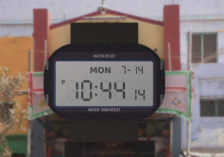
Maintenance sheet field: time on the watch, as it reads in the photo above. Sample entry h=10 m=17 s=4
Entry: h=10 m=44 s=14
